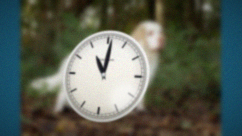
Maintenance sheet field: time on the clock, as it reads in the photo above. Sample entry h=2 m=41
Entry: h=11 m=1
